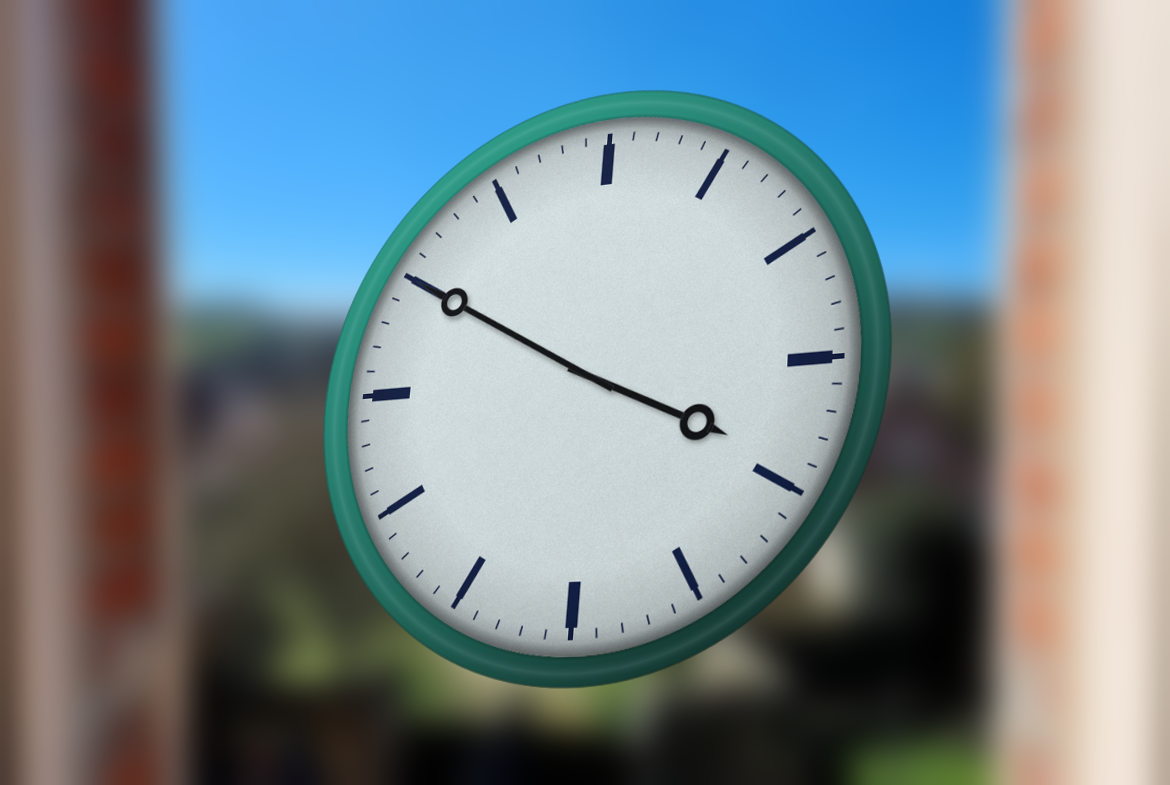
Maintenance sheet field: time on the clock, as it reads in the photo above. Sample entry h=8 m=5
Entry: h=3 m=50
